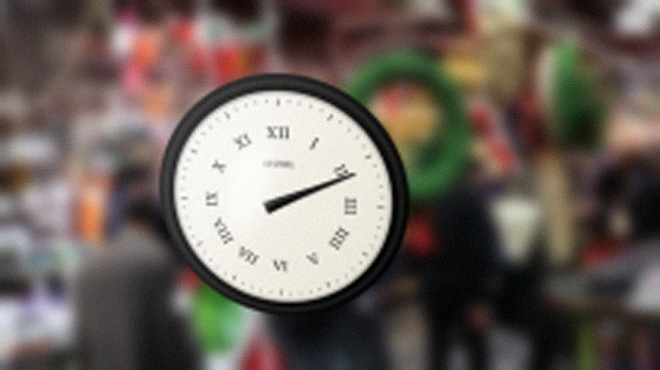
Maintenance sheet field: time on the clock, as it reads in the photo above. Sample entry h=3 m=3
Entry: h=2 m=11
